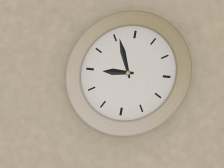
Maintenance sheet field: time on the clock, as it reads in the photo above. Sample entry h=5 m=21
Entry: h=8 m=56
